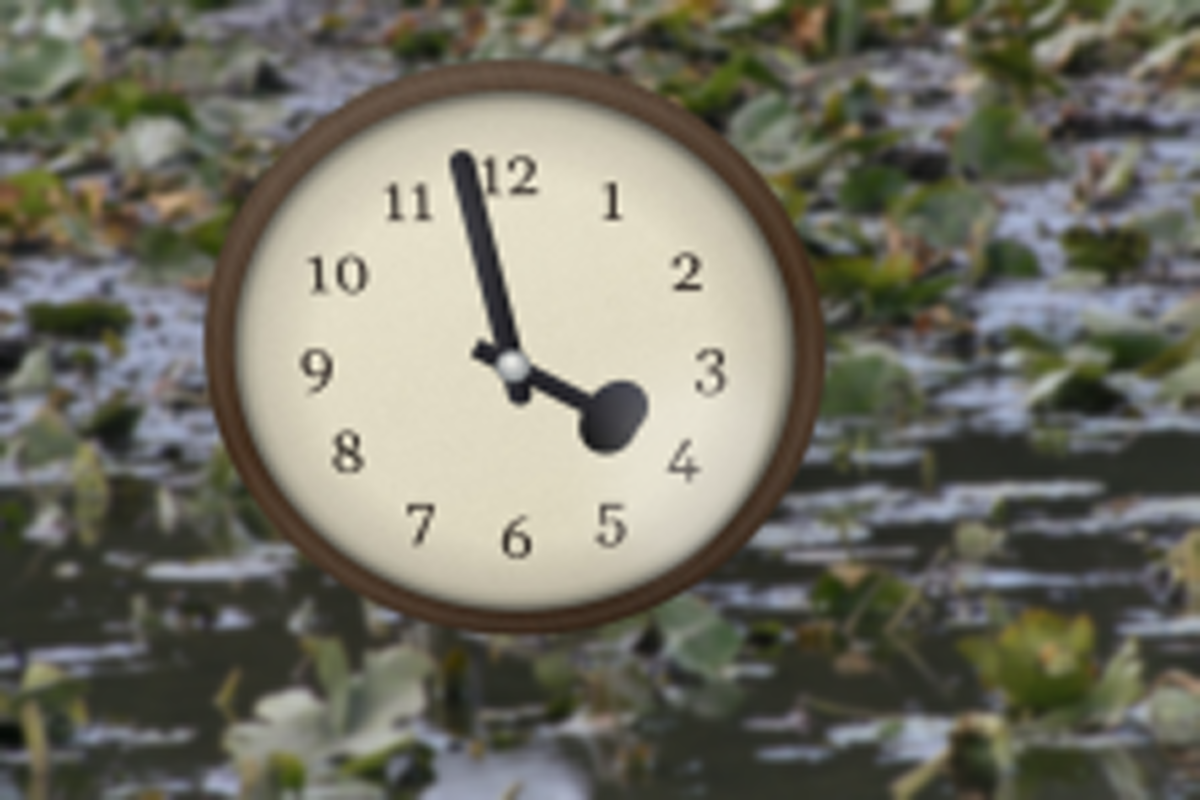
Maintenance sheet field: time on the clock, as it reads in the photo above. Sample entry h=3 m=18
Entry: h=3 m=58
